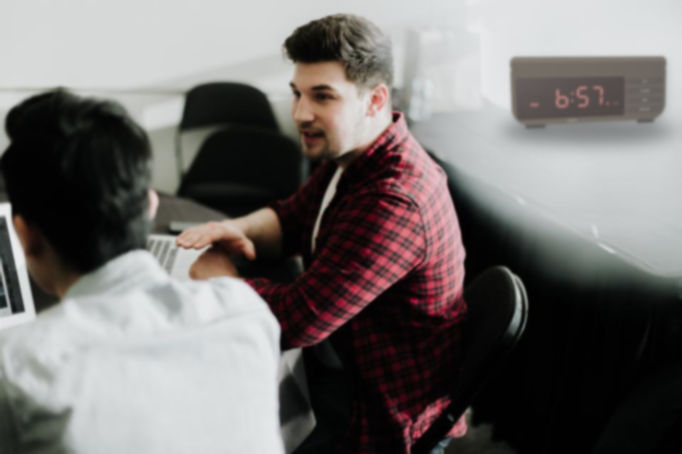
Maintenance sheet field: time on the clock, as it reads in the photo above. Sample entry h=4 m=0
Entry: h=6 m=57
